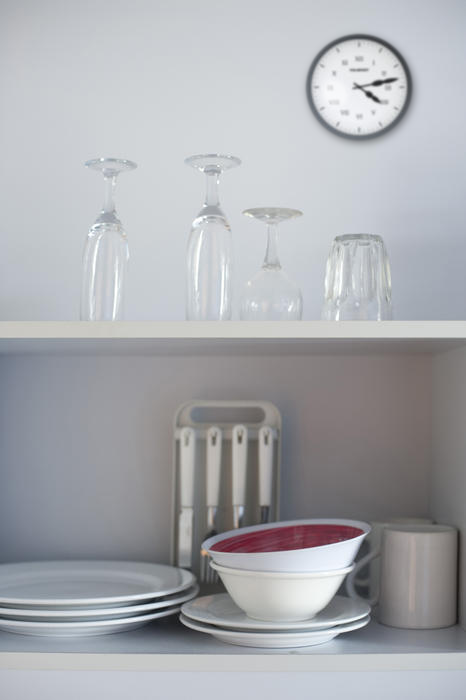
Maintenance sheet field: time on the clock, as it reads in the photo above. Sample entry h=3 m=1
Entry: h=4 m=13
